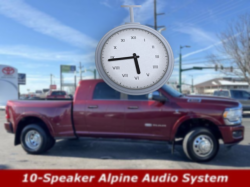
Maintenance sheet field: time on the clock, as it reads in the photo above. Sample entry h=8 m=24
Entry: h=5 m=44
